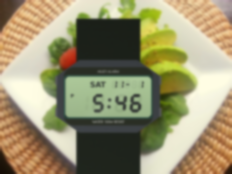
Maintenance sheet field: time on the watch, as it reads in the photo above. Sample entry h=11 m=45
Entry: h=5 m=46
